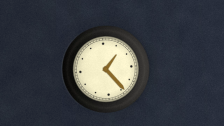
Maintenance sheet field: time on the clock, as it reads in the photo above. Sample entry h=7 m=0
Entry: h=1 m=24
